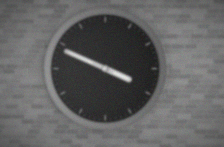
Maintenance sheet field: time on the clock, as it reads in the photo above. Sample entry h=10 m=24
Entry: h=3 m=49
